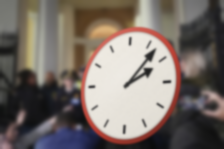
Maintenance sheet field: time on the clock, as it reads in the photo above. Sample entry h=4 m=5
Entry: h=2 m=7
